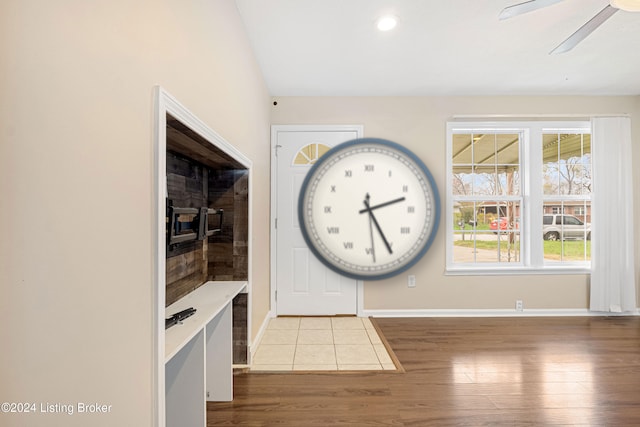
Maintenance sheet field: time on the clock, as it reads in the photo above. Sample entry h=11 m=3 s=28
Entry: h=2 m=25 s=29
